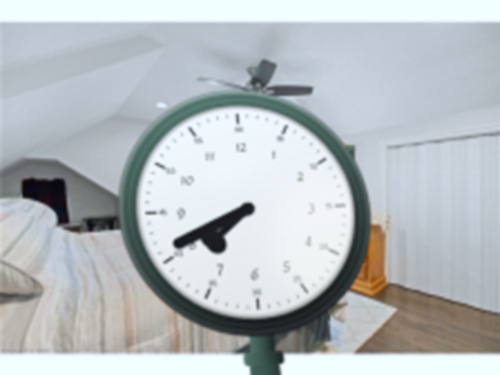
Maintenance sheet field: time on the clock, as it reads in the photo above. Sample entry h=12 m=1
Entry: h=7 m=41
